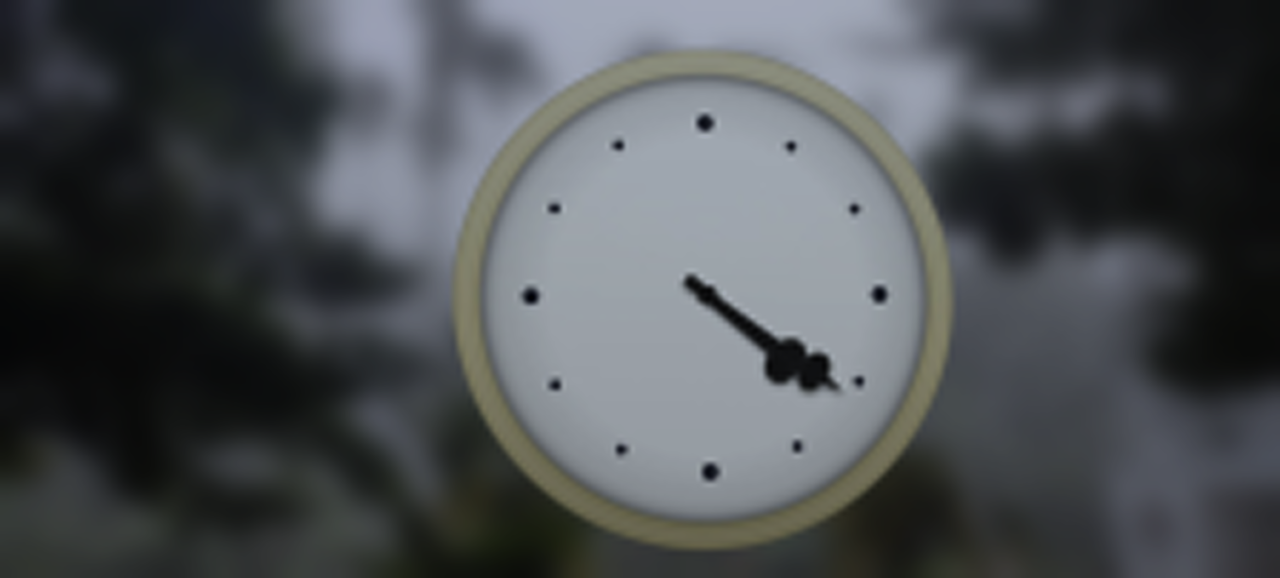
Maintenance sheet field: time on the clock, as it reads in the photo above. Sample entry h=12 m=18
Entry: h=4 m=21
